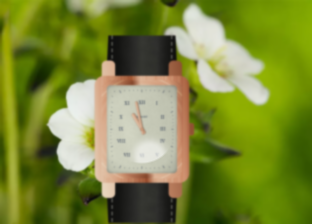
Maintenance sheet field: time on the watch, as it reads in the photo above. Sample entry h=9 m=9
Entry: h=10 m=58
